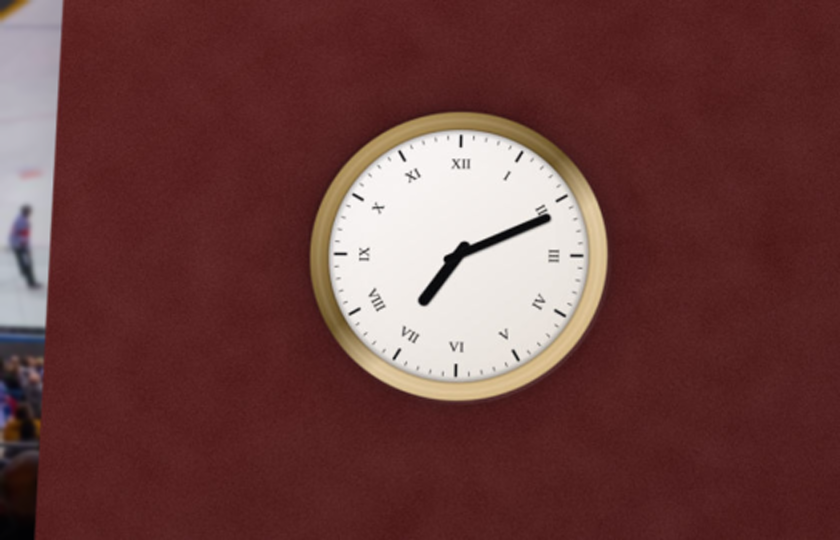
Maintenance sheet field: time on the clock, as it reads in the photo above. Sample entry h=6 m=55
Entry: h=7 m=11
